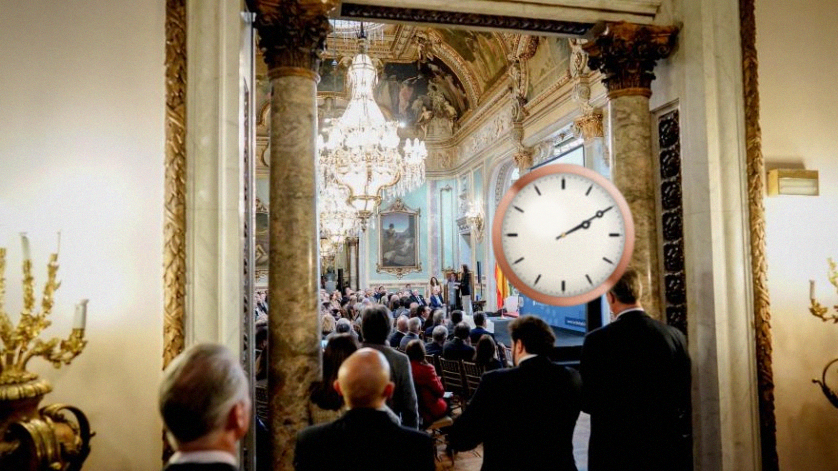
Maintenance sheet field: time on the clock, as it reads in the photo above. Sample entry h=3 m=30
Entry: h=2 m=10
